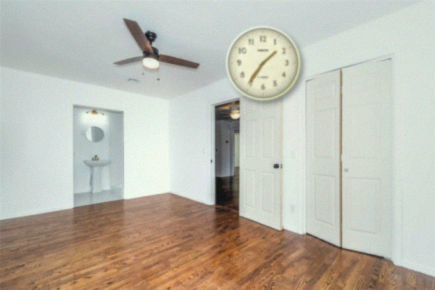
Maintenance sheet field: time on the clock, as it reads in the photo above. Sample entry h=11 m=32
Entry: h=1 m=36
